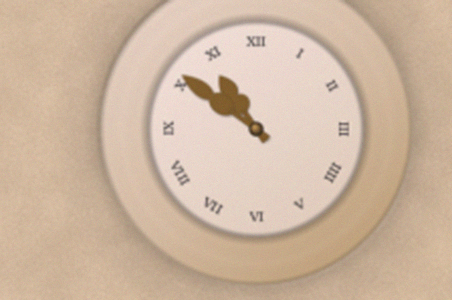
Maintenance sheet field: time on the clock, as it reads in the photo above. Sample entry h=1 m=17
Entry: h=10 m=51
